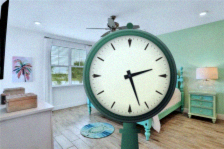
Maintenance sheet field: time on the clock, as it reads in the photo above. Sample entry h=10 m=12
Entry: h=2 m=27
